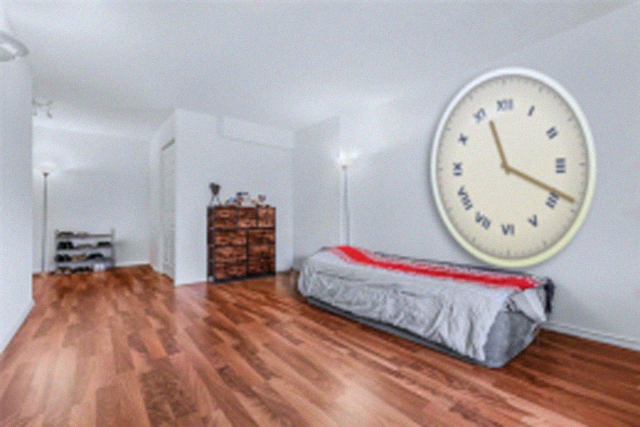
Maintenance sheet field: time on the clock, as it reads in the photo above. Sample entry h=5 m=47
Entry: h=11 m=19
